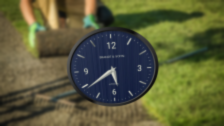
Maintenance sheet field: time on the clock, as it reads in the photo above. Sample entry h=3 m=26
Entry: h=5 m=39
